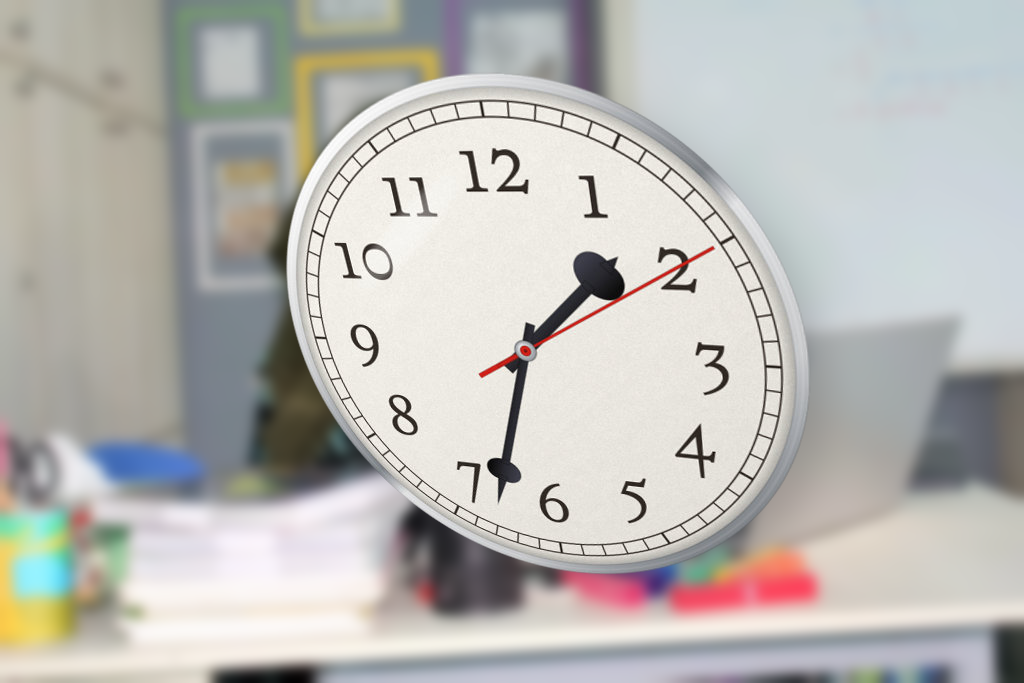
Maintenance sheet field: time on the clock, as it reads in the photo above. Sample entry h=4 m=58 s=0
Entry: h=1 m=33 s=10
